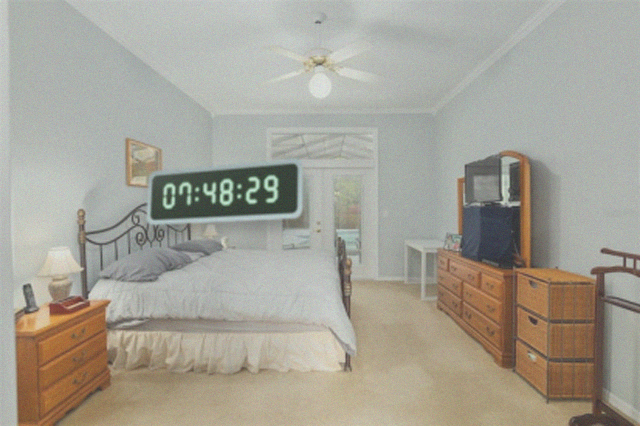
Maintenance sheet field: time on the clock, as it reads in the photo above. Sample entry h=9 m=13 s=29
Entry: h=7 m=48 s=29
